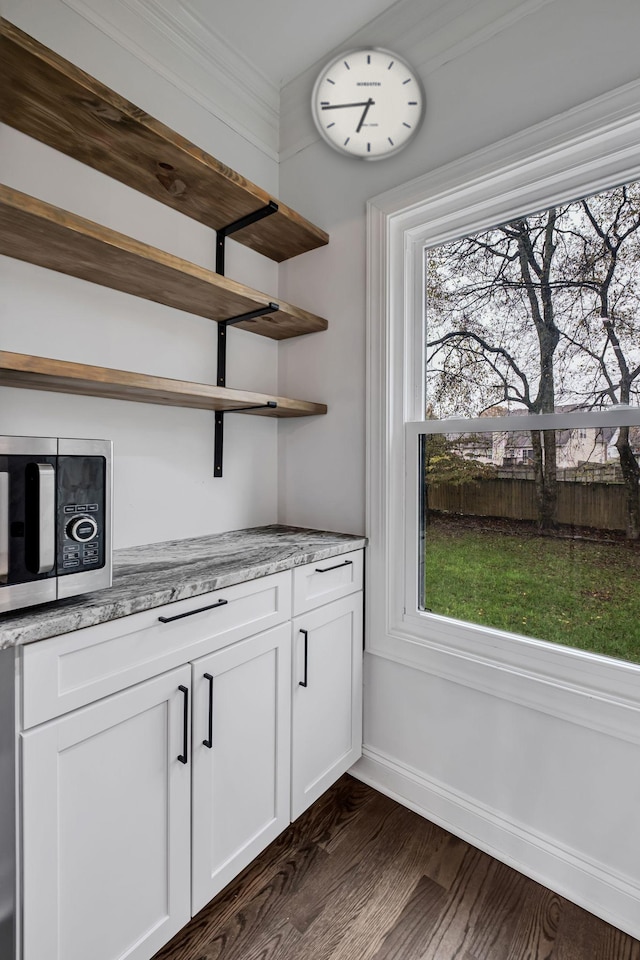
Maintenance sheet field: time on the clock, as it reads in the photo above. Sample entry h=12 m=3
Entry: h=6 m=44
